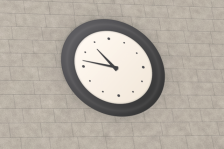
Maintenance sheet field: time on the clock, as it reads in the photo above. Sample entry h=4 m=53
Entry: h=10 m=47
